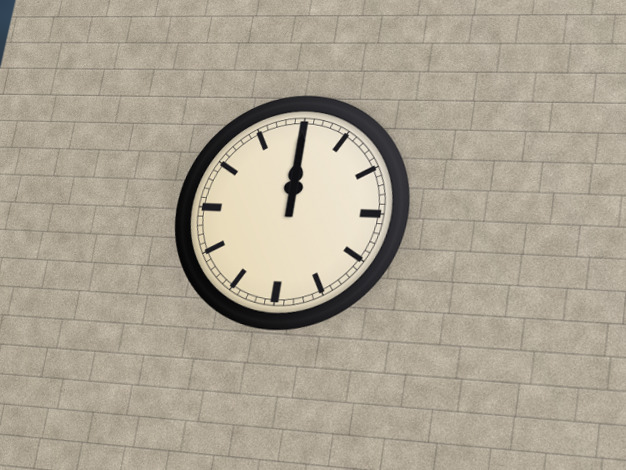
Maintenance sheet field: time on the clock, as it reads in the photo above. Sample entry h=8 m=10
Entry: h=12 m=0
